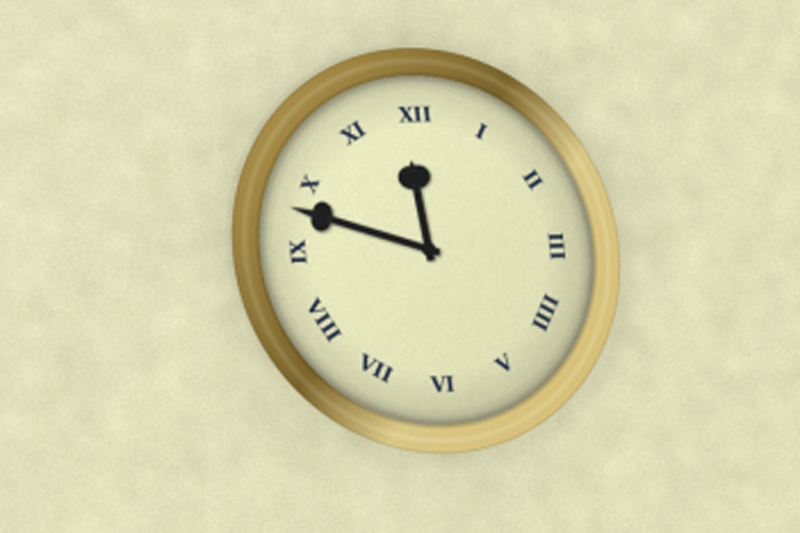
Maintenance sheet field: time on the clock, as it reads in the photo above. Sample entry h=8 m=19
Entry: h=11 m=48
